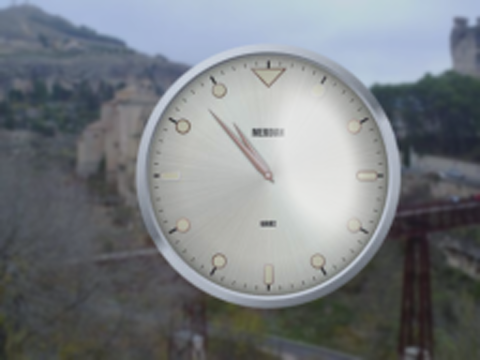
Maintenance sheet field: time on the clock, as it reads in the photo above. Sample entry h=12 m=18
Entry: h=10 m=53
